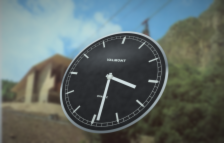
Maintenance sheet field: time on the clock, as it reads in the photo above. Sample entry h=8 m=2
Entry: h=3 m=29
